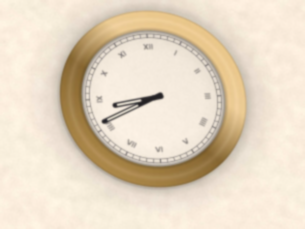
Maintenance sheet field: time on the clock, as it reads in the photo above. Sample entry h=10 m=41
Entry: h=8 m=41
